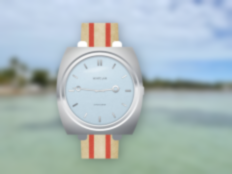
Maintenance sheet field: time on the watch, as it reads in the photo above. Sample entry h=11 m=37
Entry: h=2 m=46
